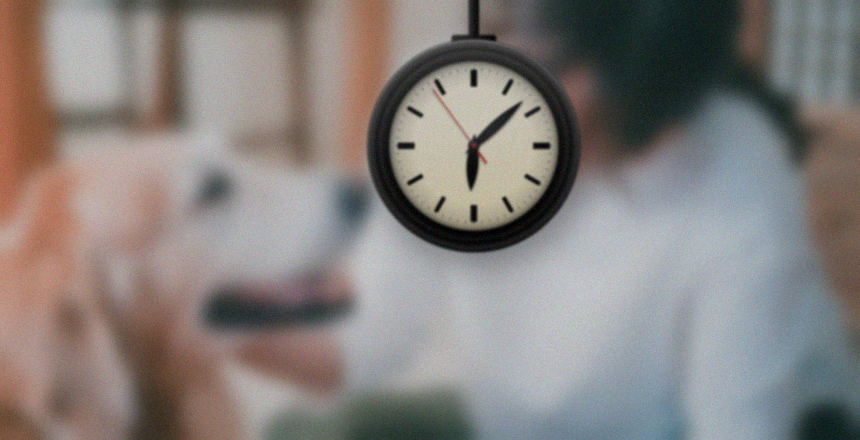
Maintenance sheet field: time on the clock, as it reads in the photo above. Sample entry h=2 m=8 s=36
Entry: h=6 m=7 s=54
